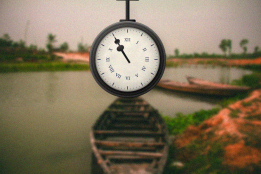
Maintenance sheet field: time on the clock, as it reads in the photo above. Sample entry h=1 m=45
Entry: h=10 m=55
